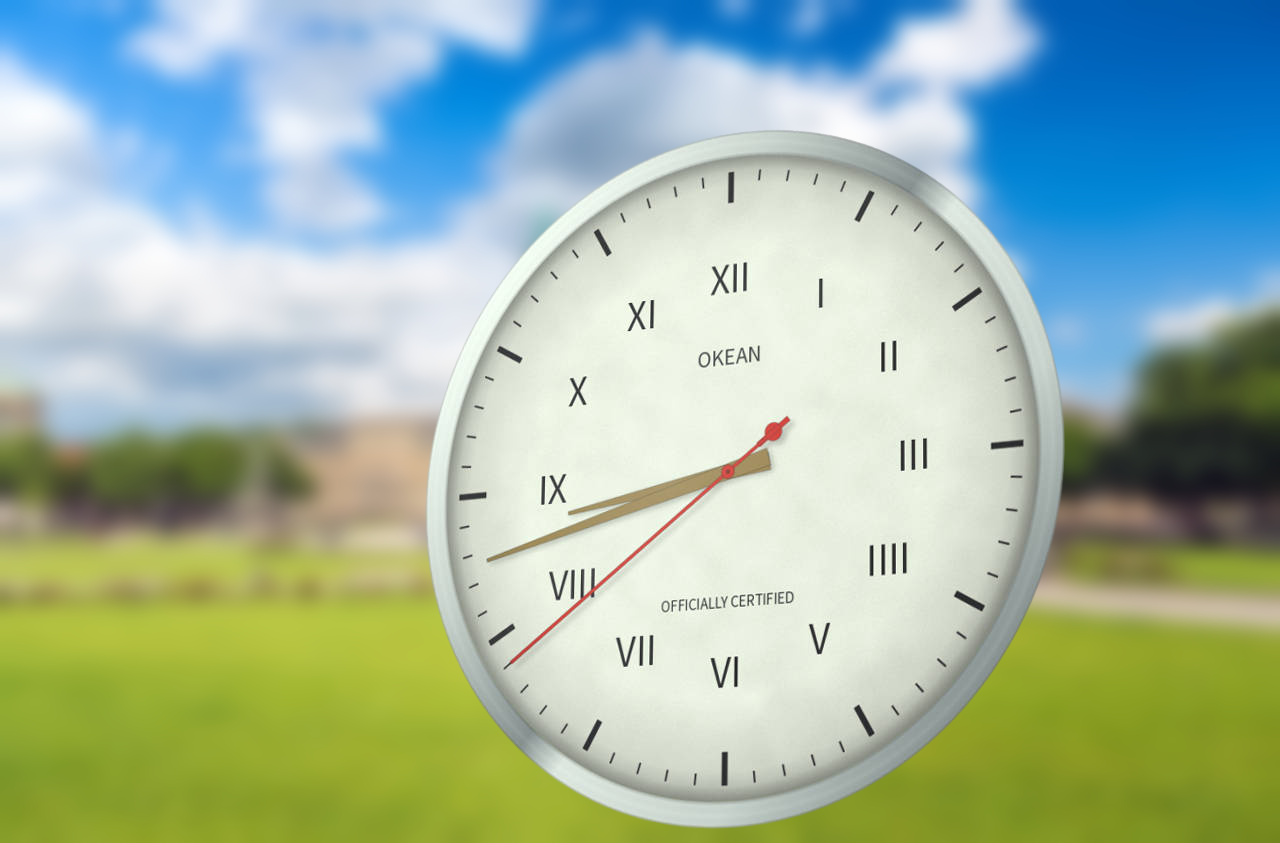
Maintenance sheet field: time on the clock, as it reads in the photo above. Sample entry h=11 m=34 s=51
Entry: h=8 m=42 s=39
